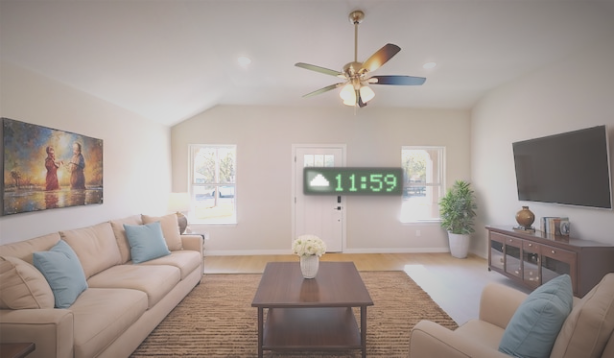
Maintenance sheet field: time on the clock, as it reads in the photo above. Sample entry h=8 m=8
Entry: h=11 m=59
